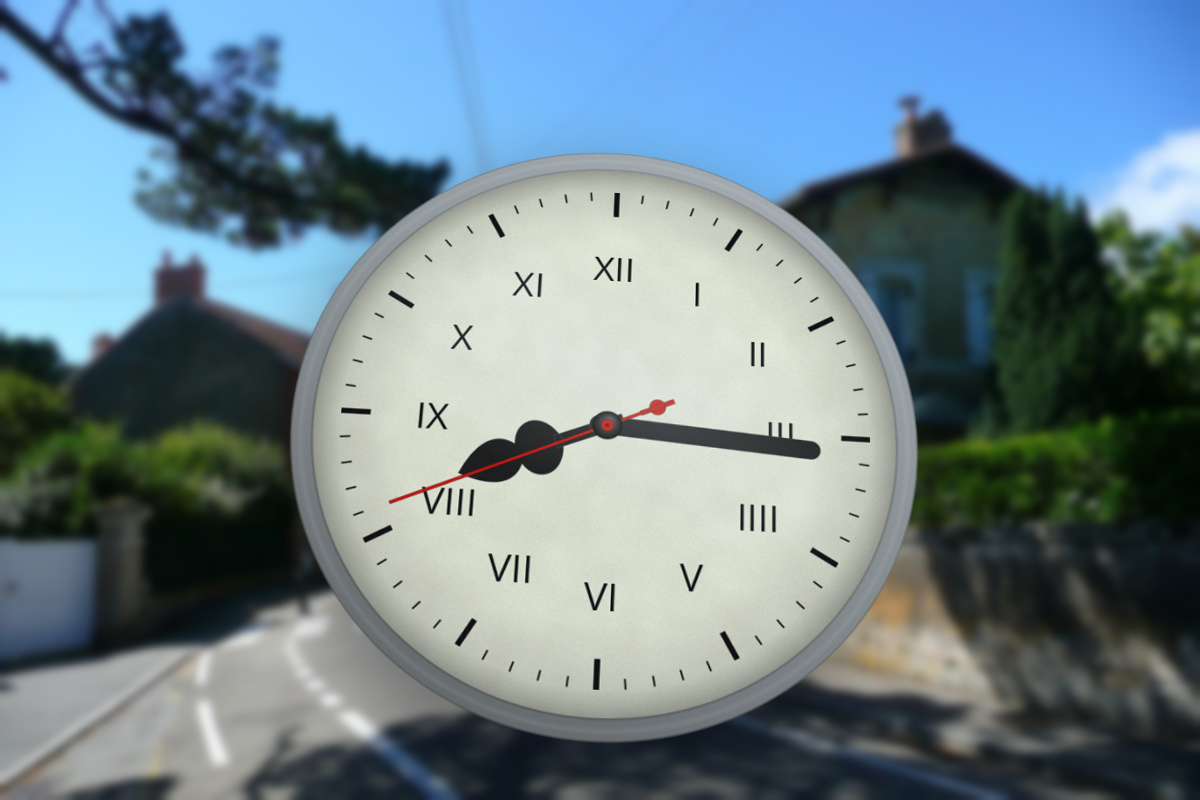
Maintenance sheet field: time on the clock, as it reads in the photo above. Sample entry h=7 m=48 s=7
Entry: h=8 m=15 s=41
